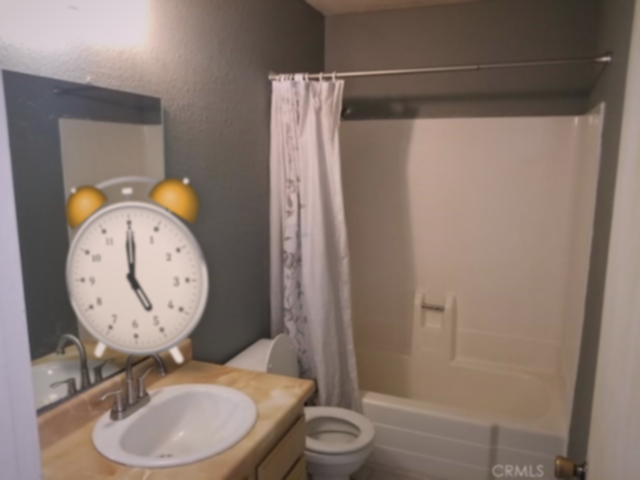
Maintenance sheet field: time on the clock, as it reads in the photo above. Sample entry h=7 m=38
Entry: h=5 m=0
